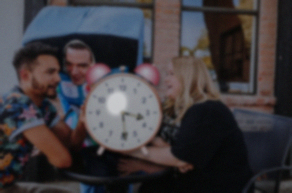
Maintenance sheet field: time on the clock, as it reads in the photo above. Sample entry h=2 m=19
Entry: h=3 m=29
